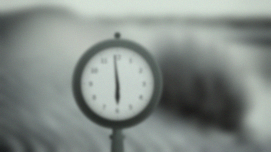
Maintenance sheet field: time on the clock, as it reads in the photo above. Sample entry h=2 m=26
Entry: h=5 m=59
